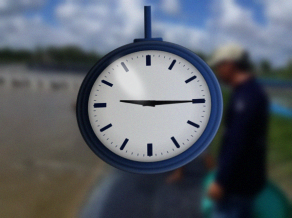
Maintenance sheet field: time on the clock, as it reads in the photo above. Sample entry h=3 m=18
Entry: h=9 m=15
